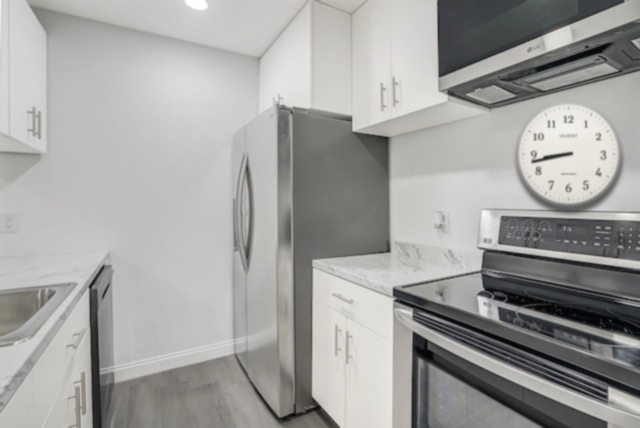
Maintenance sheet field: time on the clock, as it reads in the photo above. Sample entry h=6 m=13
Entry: h=8 m=43
